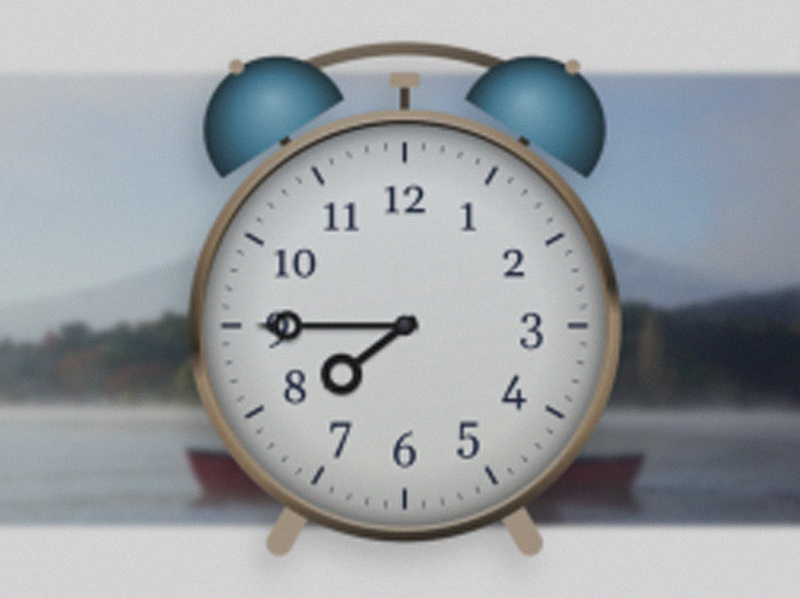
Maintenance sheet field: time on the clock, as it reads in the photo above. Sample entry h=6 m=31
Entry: h=7 m=45
